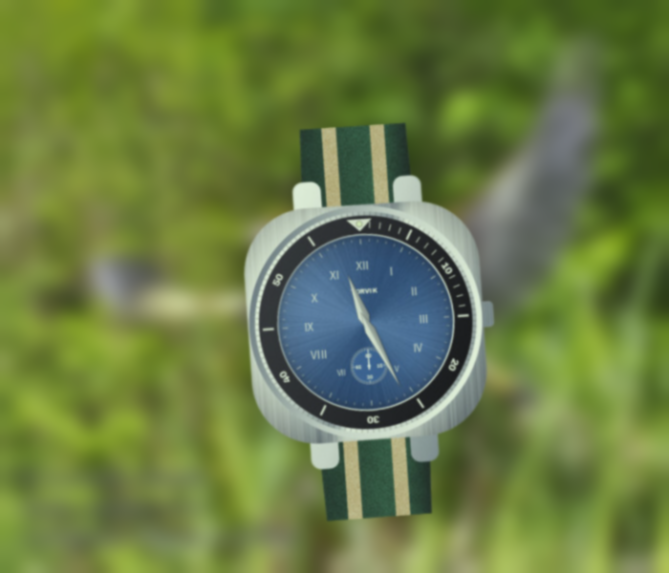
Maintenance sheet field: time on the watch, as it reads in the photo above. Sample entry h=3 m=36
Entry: h=11 m=26
